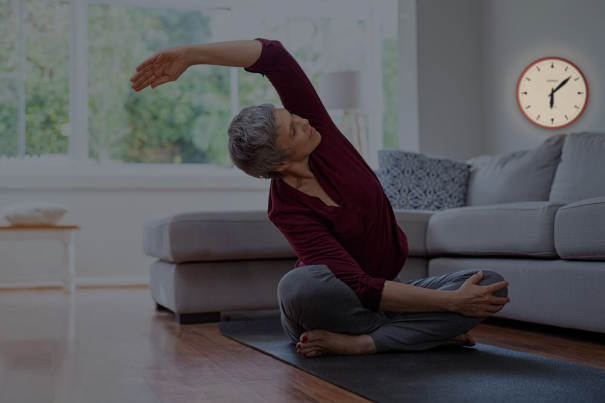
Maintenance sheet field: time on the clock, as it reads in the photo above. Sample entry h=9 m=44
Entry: h=6 m=8
